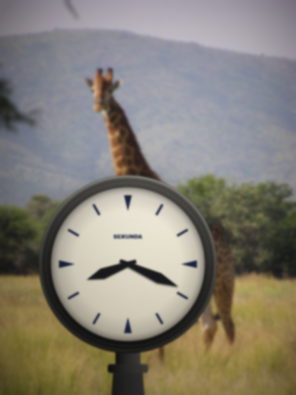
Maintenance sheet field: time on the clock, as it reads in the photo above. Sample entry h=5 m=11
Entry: h=8 m=19
